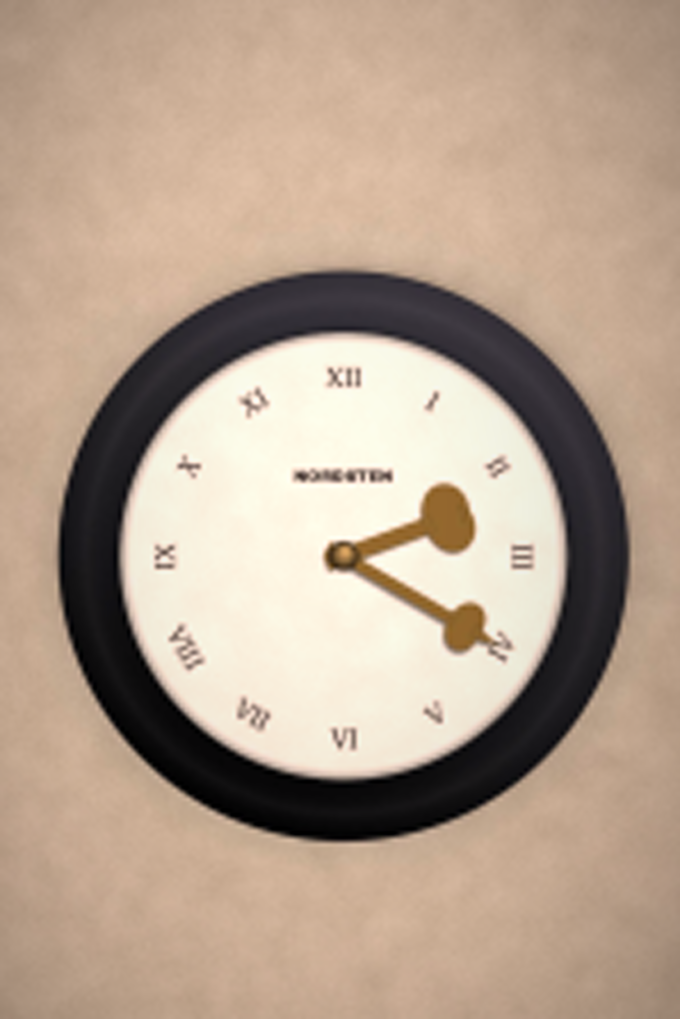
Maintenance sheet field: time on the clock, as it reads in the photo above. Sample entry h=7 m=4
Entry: h=2 m=20
